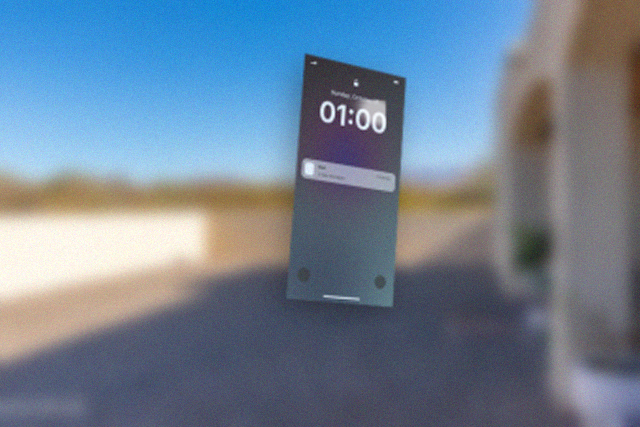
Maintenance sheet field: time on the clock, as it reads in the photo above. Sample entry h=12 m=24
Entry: h=1 m=0
